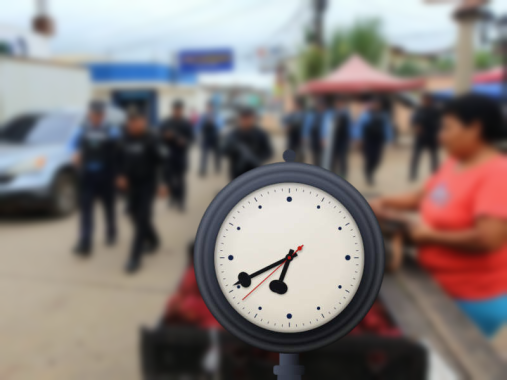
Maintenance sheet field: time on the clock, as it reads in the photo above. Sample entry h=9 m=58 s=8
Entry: h=6 m=40 s=38
